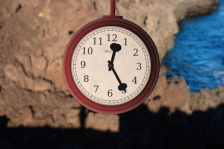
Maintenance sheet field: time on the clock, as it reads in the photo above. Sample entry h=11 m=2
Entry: h=12 m=25
